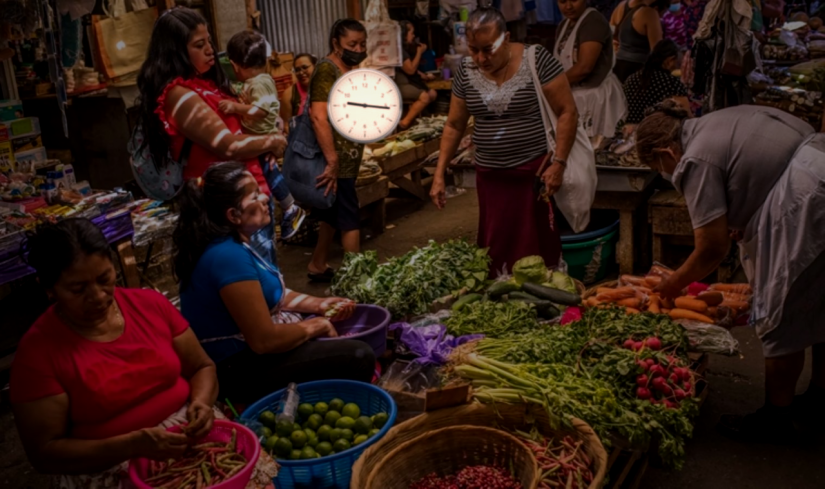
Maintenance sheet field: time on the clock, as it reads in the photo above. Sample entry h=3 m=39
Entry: h=9 m=16
